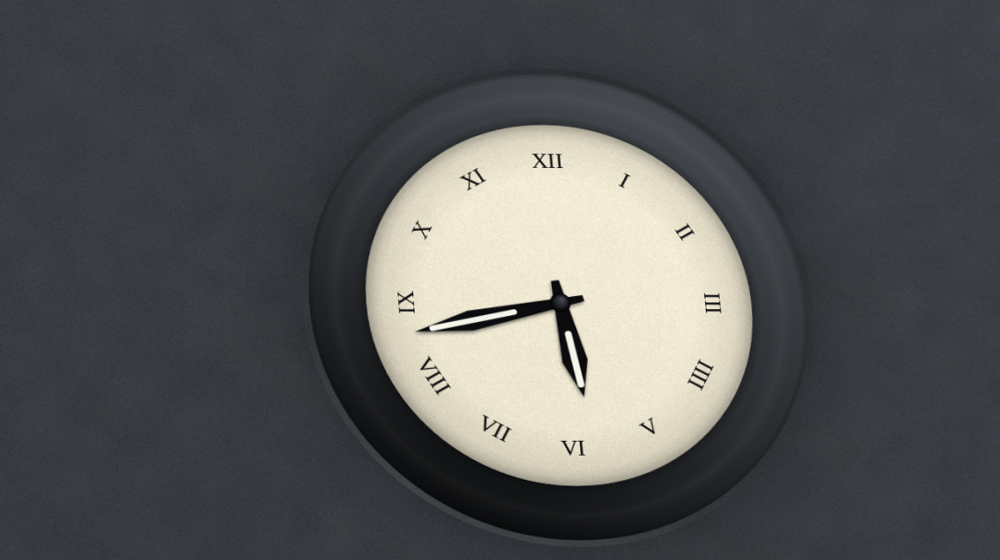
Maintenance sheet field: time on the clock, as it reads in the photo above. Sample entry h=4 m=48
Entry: h=5 m=43
